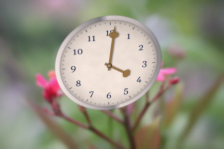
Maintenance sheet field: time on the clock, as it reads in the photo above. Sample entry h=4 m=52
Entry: h=4 m=1
